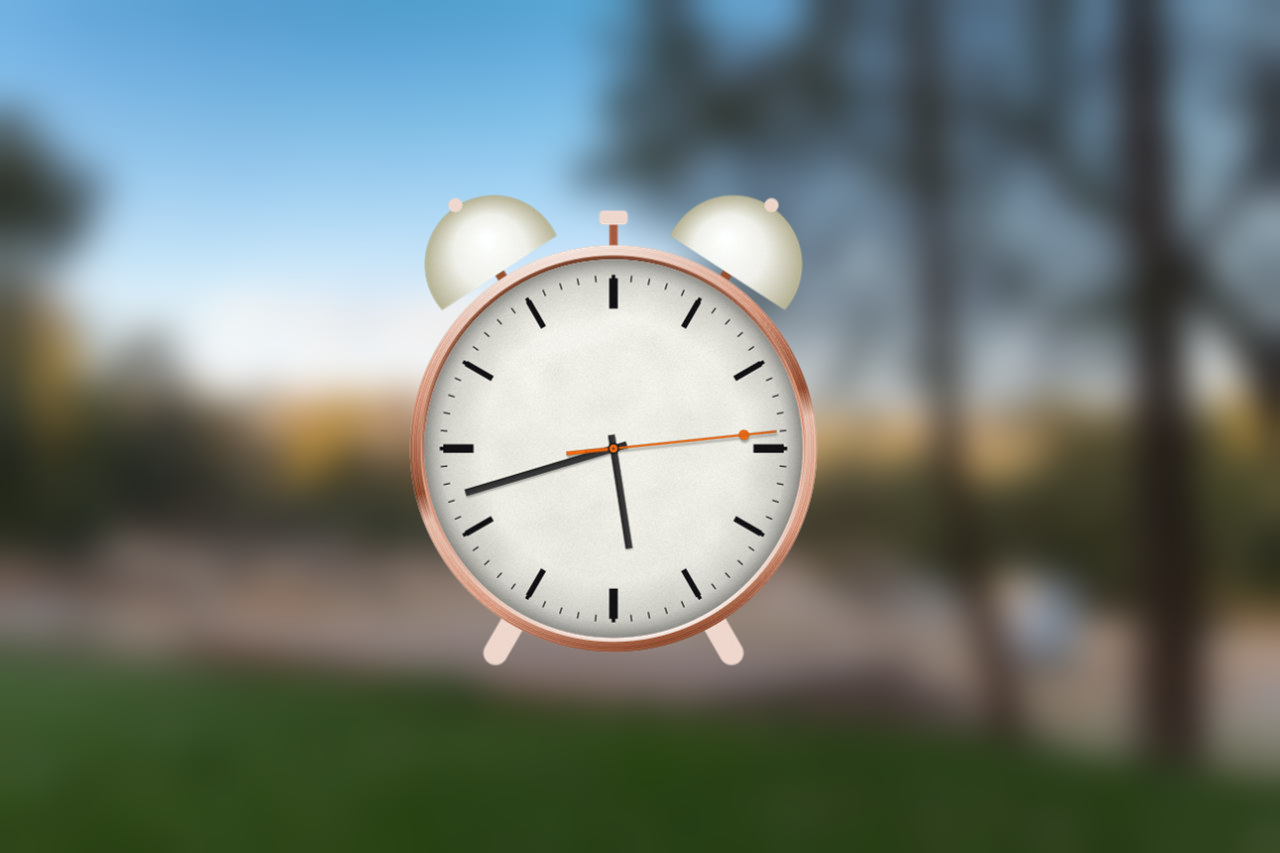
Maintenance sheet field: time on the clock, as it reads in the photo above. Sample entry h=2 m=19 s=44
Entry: h=5 m=42 s=14
